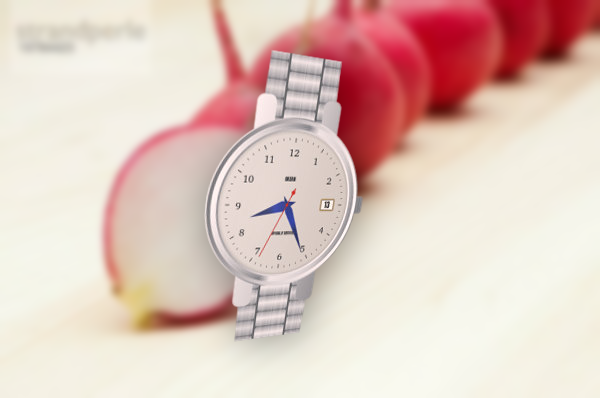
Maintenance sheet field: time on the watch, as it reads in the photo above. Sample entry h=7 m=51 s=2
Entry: h=8 m=25 s=34
